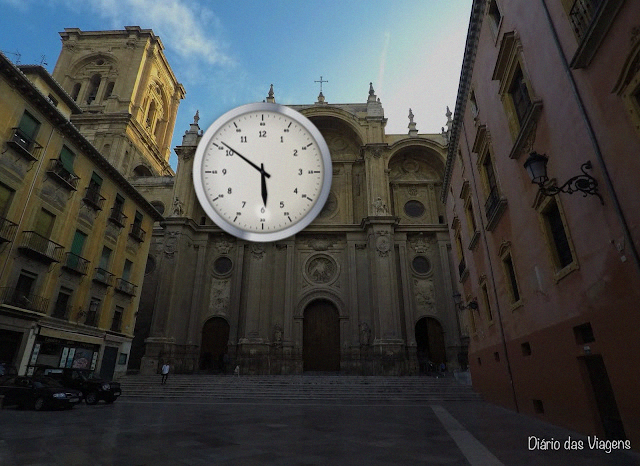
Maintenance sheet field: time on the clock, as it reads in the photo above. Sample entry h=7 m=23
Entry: h=5 m=51
